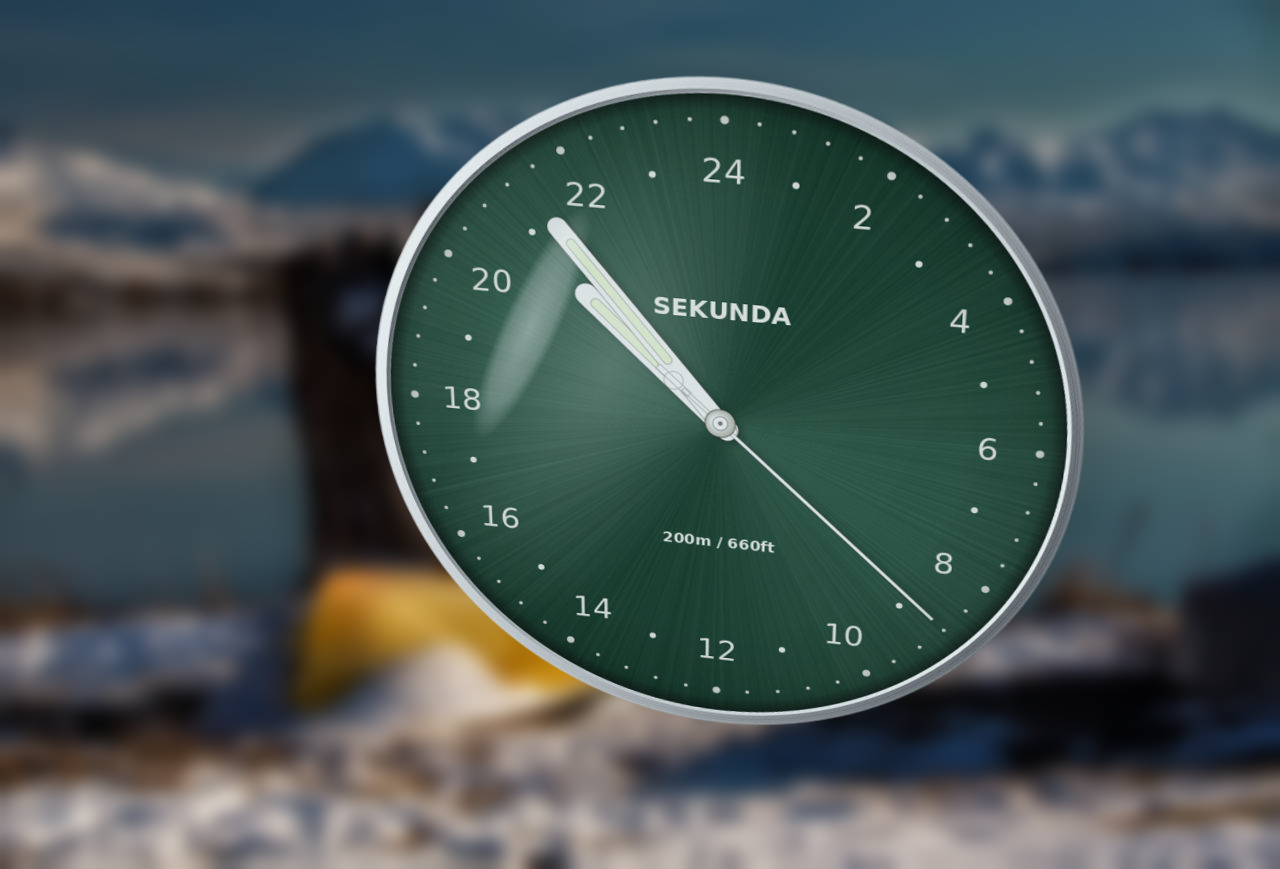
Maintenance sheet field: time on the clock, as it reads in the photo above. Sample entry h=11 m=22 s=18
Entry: h=20 m=53 s=22
